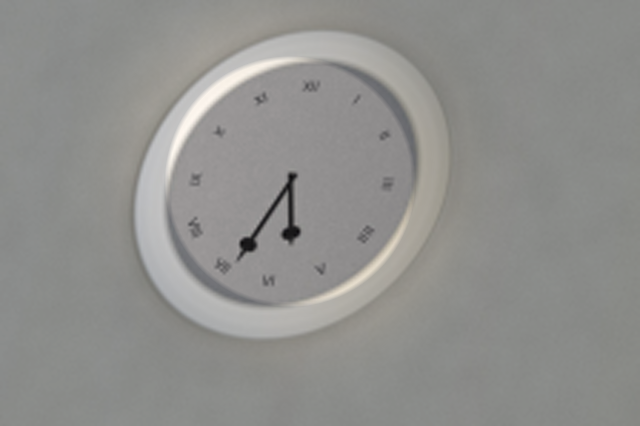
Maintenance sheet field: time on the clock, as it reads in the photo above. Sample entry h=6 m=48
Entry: h=5 m=34
